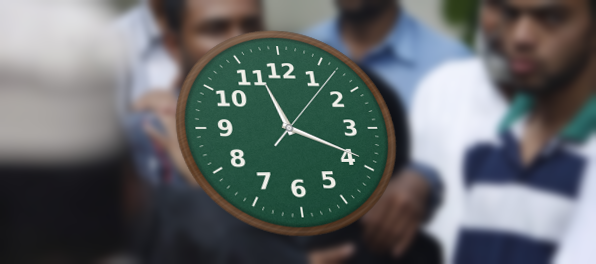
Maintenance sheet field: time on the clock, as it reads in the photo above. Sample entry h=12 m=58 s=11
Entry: h=11 m=19 s=7
